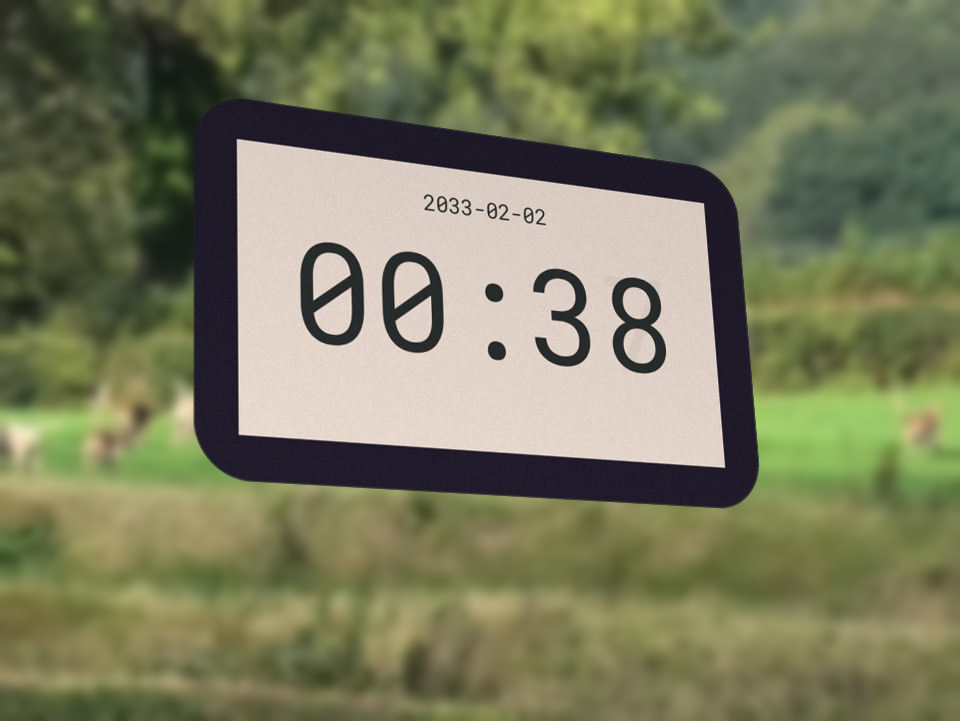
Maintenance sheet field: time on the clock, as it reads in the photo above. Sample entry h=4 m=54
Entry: h=0 m=38
